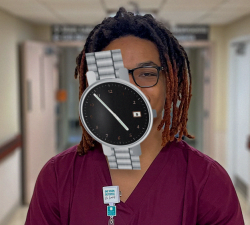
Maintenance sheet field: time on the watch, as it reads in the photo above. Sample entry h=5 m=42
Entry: h=4 m=54
